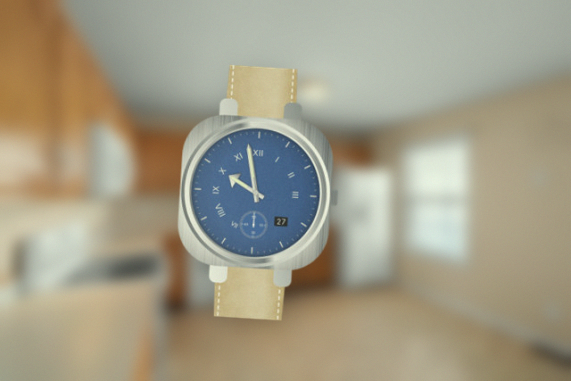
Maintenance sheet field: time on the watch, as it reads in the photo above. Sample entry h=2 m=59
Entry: h=9 m=58
